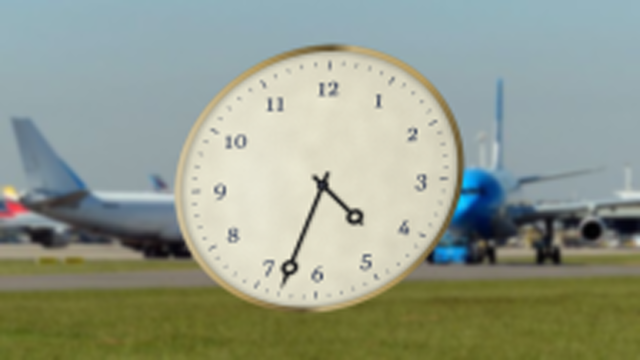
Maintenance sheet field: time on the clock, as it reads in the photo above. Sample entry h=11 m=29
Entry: h=4 m=33
